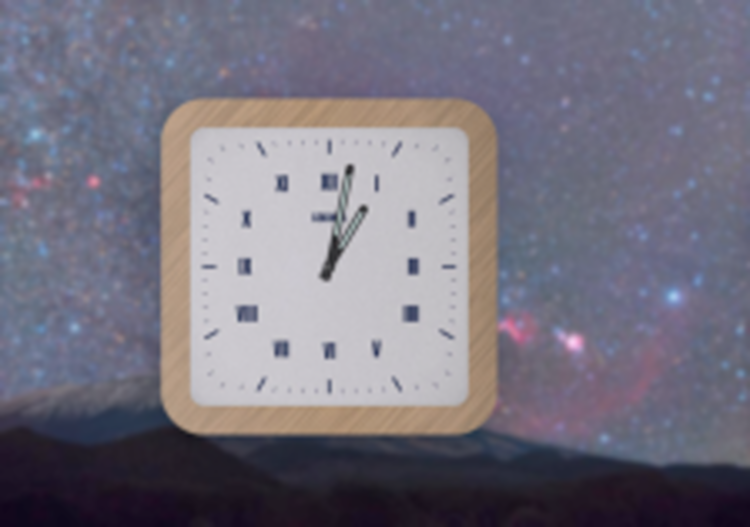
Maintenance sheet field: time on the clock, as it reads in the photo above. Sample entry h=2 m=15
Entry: h=1 m=2
